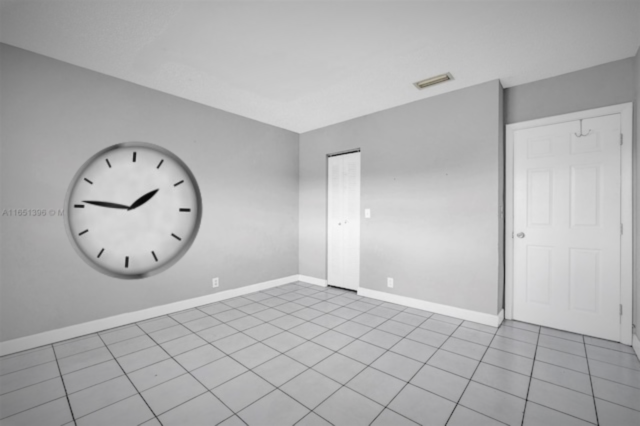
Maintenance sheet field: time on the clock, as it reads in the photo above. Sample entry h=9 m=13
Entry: h=1 m=46
